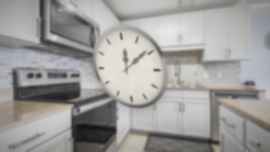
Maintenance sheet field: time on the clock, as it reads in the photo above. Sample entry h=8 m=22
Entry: h=12 m=9
